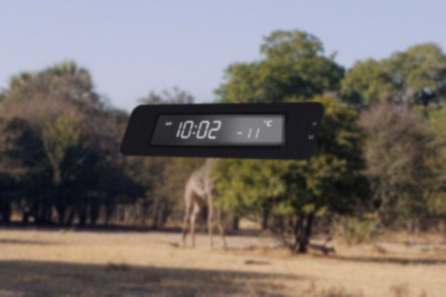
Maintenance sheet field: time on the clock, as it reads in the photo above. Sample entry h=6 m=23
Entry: h=10 m=2
